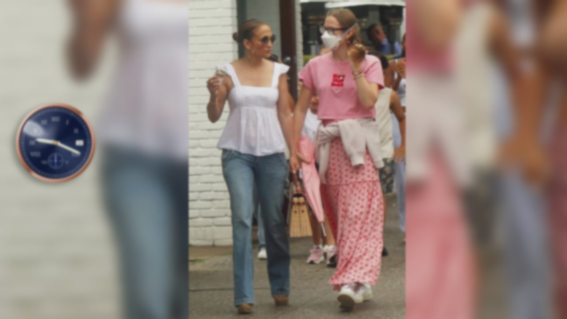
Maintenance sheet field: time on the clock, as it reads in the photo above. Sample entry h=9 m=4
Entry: h=9 m=19
